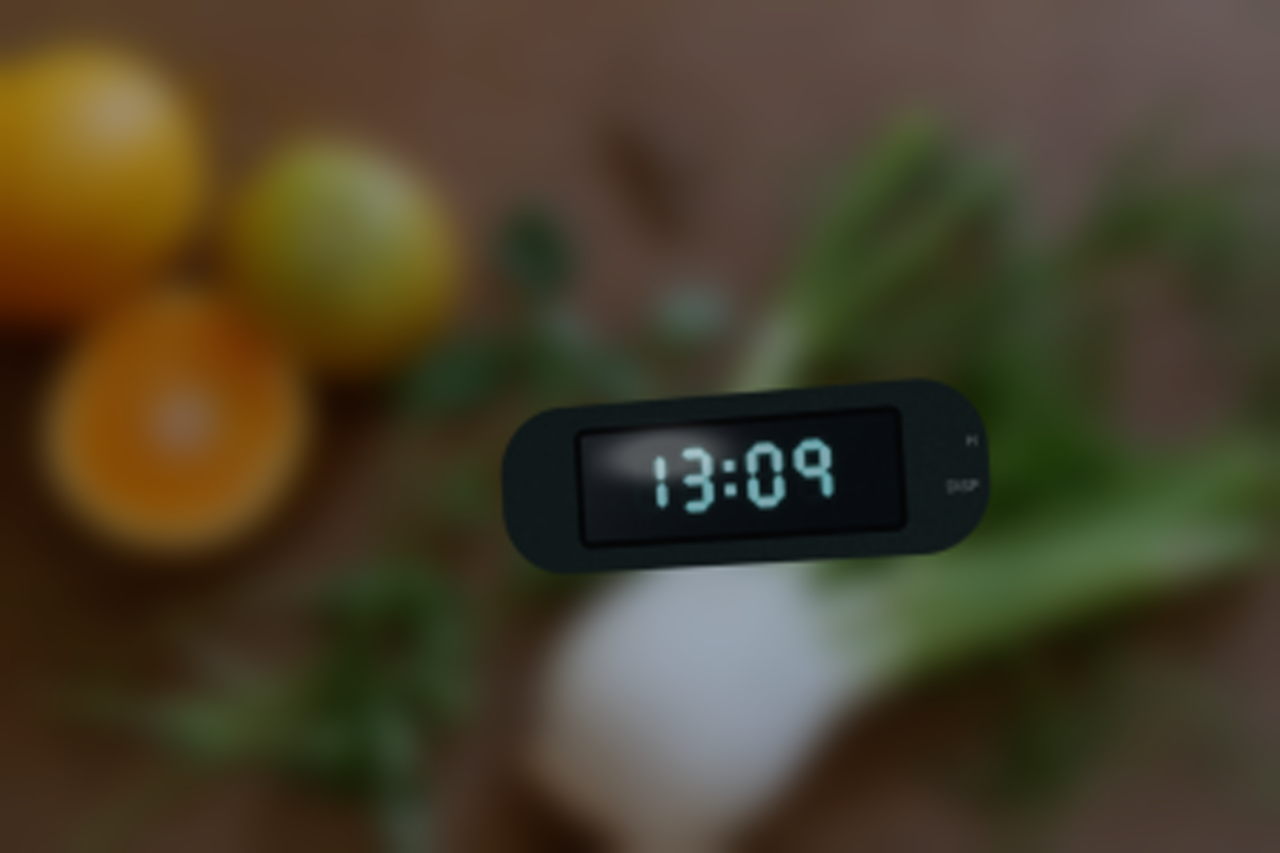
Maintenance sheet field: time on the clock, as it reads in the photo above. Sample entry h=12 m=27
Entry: h=13 m=9
